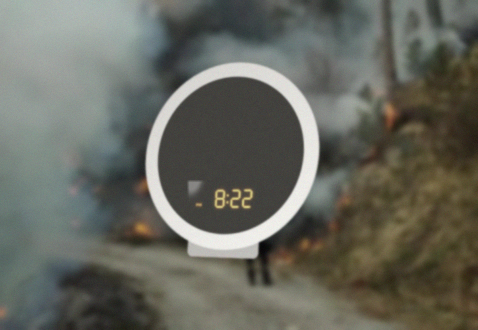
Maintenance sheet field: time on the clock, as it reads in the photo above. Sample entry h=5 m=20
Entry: h=8 m=22
